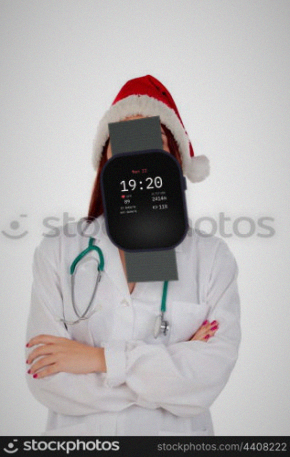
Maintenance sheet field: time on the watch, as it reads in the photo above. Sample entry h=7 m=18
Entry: h=19 m=20
